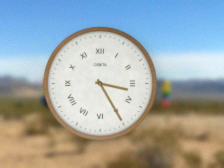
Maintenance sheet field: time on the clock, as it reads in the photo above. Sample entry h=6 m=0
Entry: h=3 m=25
